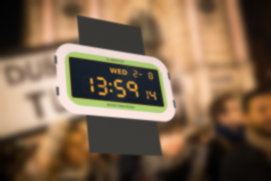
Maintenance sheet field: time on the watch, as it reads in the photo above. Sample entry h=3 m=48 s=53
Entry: h=13 m=59 s=14
